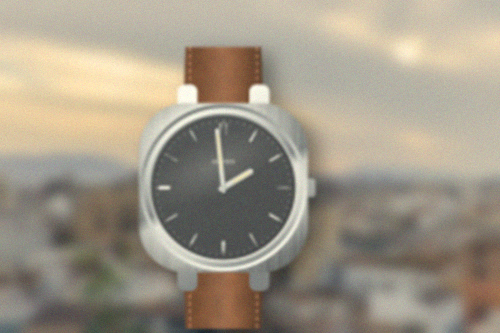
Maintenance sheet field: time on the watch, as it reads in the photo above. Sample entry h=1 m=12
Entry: h=1 m=59
